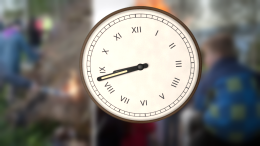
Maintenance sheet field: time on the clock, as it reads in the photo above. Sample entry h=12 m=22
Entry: h=8 m=43
